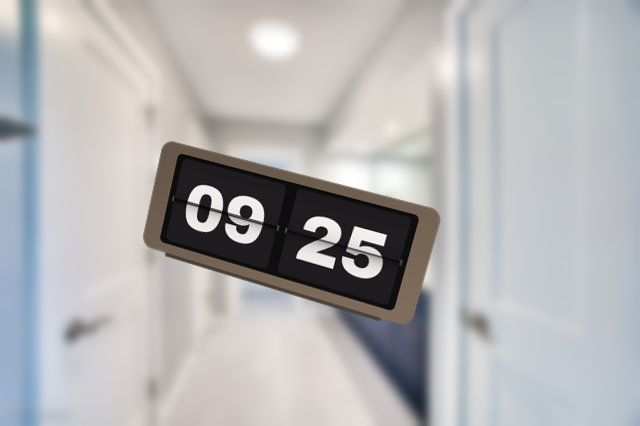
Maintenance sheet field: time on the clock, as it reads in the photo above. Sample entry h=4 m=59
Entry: h=9 m=25
